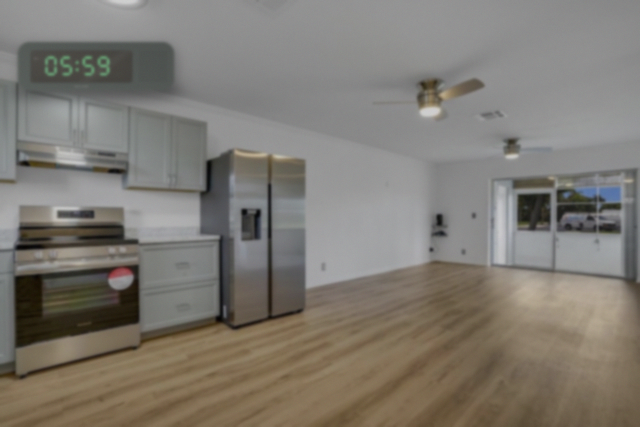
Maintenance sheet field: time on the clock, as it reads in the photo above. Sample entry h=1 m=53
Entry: h=5 m=59
